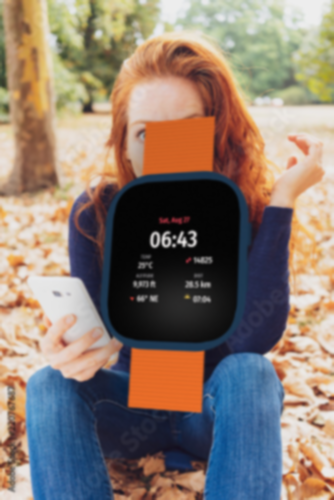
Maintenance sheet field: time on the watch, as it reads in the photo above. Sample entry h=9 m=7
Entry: h=6 m=43
